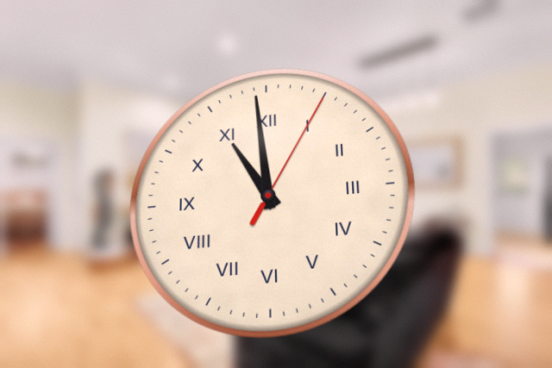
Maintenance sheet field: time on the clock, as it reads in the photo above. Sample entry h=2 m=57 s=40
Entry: h=10 m=59 s=5
